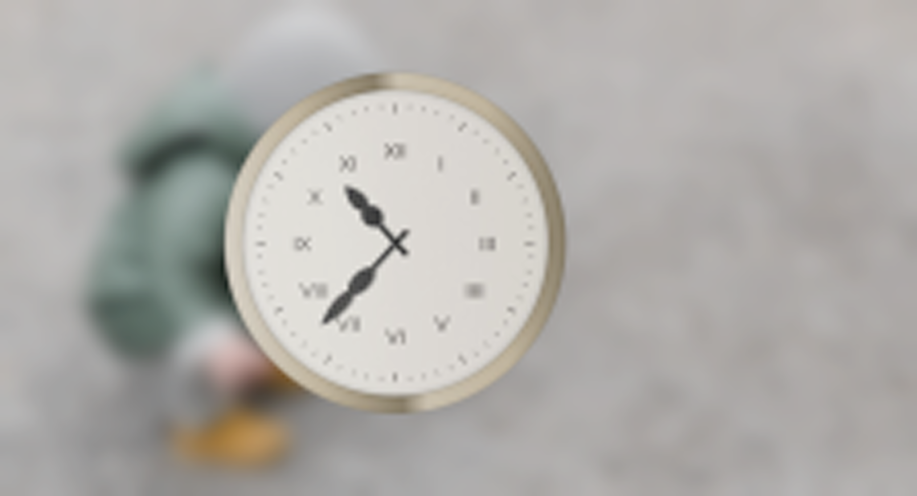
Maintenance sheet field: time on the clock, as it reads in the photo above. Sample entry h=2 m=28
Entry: h=10 m=37
